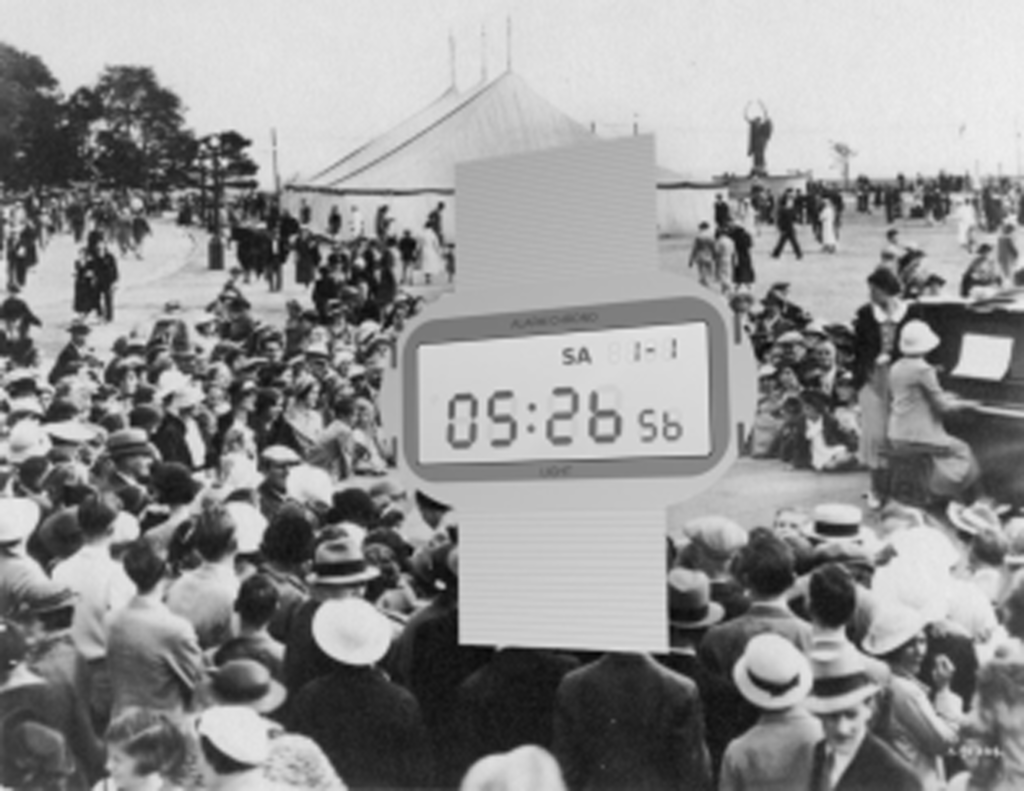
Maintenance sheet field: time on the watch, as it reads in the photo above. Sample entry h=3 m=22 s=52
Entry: h=5 m=26 s=56
